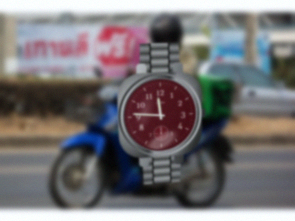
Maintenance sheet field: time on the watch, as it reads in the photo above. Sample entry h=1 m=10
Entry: h=11 m=46
